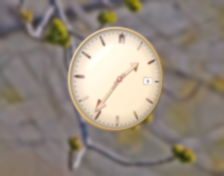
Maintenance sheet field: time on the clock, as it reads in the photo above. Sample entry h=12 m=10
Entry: h=1 m=36
